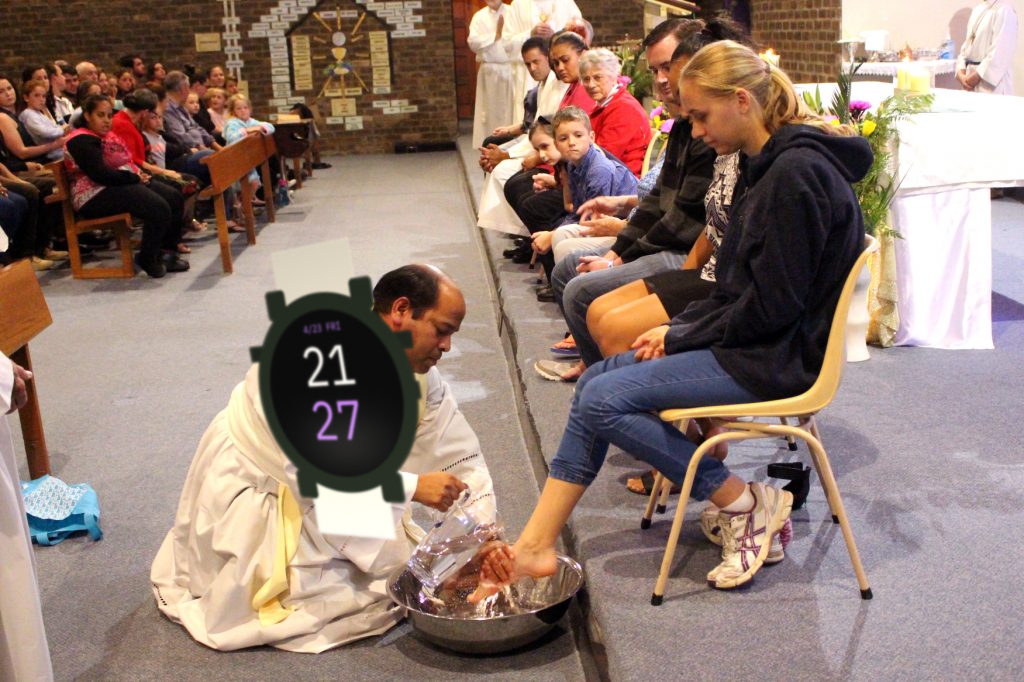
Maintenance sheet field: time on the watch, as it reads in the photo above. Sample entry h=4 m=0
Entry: h=21 m=27
